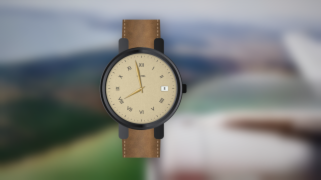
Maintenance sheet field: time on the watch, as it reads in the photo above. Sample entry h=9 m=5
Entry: h=7 m=58
